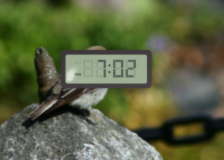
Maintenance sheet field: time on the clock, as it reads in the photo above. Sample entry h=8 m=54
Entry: h=7 m=2
